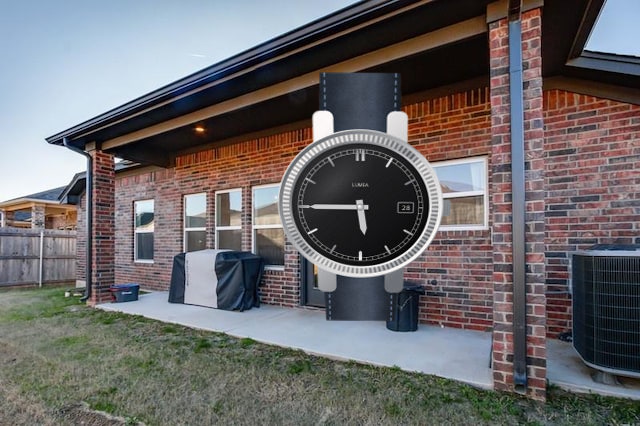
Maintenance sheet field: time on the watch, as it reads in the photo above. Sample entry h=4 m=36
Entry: h=5 m=45
